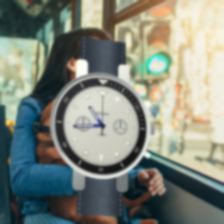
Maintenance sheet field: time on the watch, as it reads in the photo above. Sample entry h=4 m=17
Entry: h=10 m=44
